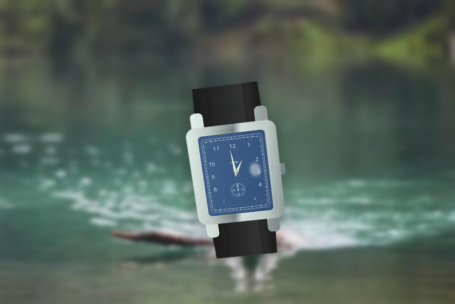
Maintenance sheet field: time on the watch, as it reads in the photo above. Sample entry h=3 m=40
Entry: h=12 m=59
